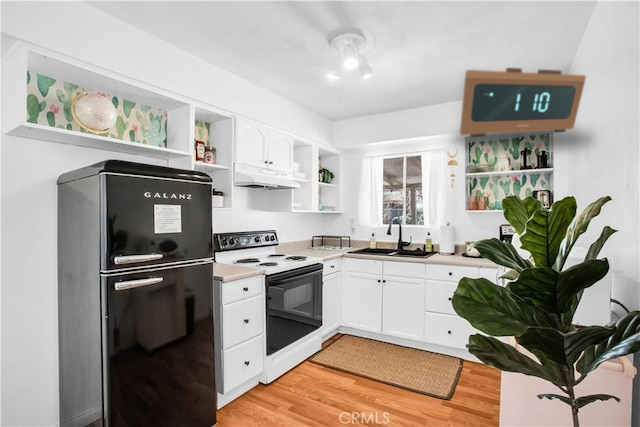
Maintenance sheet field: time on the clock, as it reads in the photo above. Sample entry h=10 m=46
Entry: h=1 m=10
